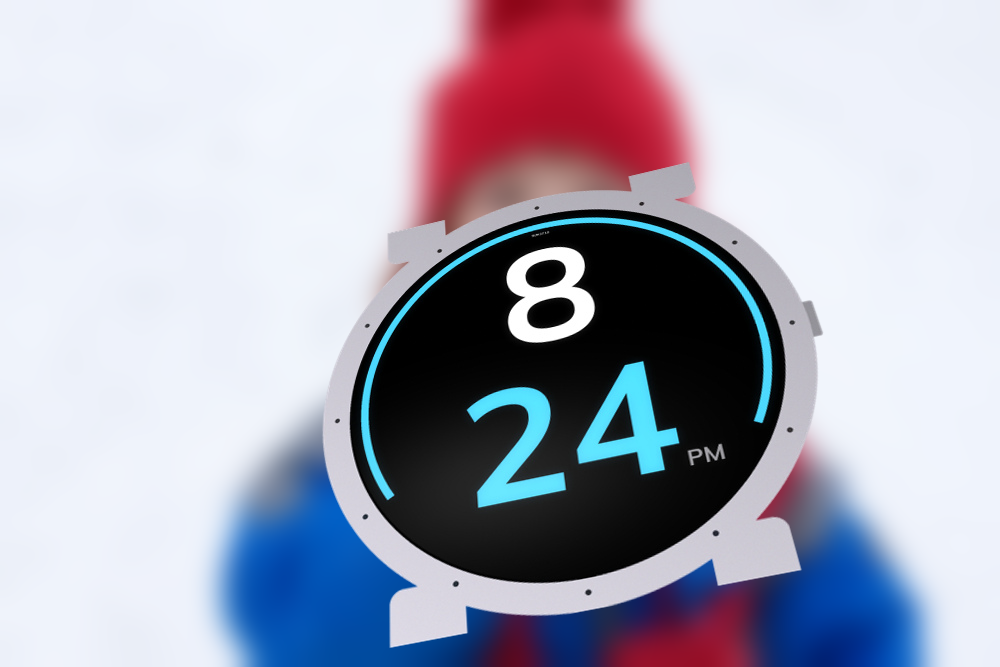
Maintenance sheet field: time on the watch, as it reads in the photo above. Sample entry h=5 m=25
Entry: h=8 m=24
